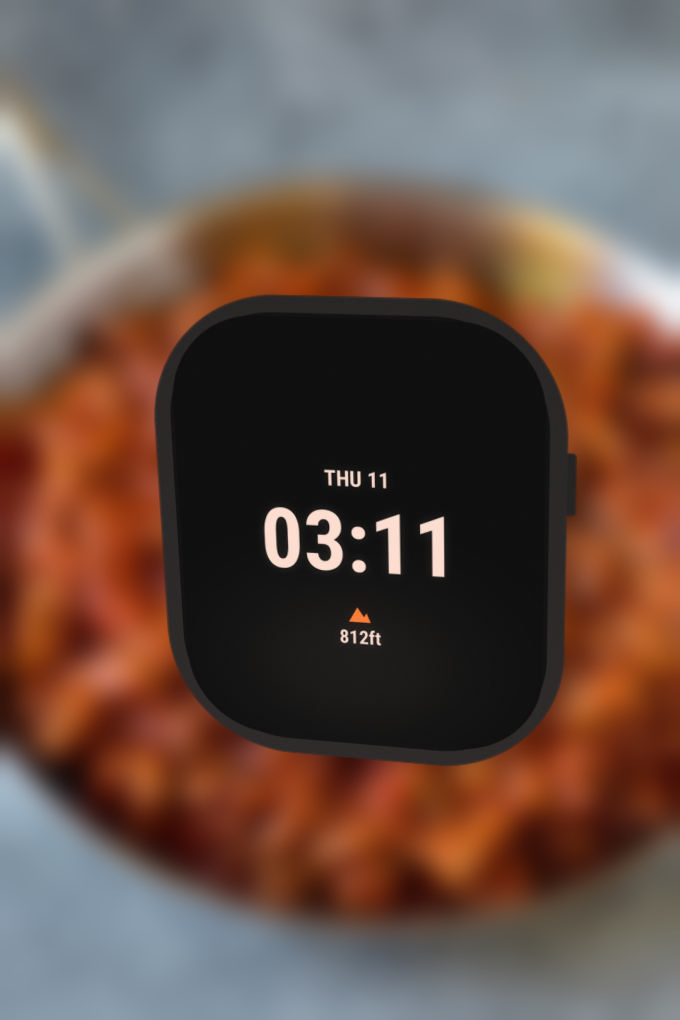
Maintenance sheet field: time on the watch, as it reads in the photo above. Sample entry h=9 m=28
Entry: h=3 m=11
